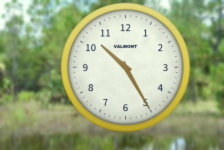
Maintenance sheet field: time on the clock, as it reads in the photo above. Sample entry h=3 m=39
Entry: h=10 m=25
